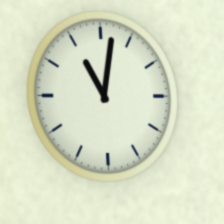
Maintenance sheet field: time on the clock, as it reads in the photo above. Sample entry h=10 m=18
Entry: h=11 m=2
